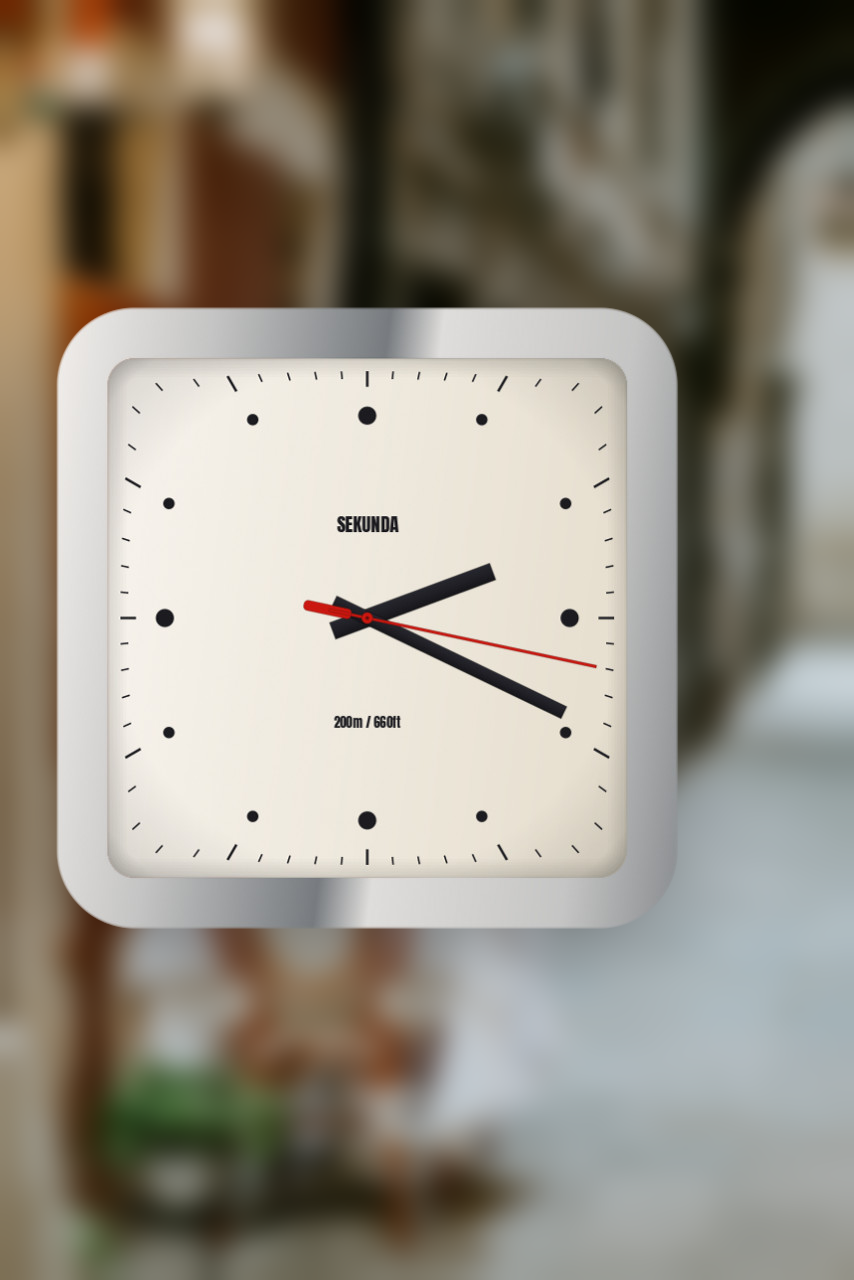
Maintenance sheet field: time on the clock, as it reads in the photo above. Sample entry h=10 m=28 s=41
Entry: h=2 m=19 s=17
